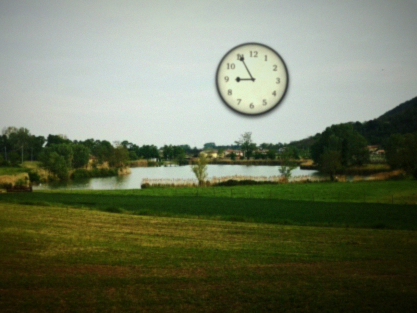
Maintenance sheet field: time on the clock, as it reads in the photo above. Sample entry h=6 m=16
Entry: h=8 m=55
